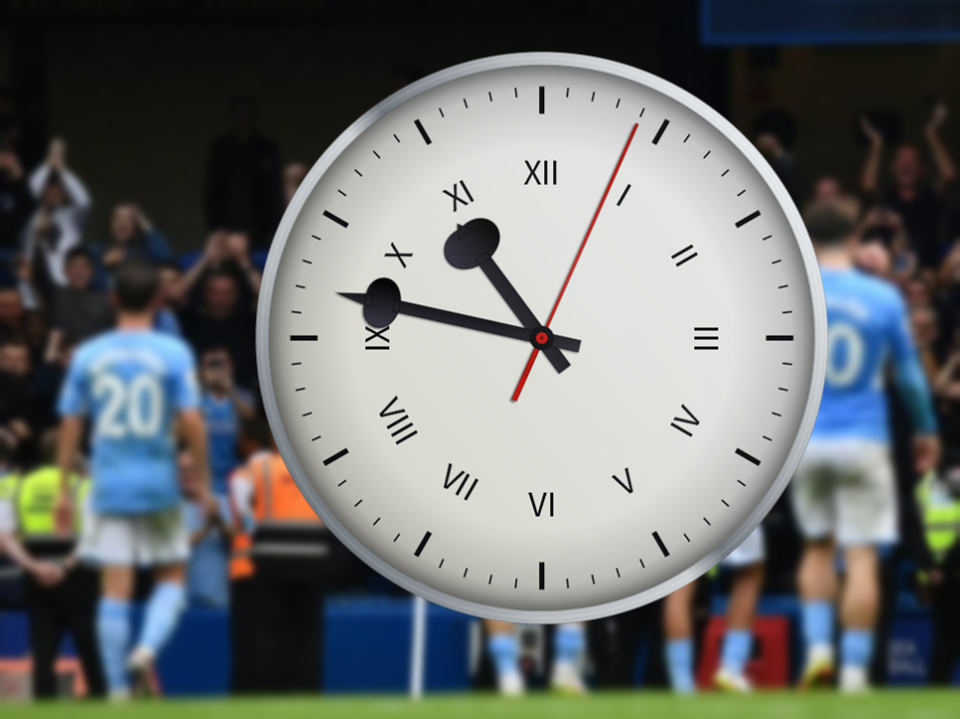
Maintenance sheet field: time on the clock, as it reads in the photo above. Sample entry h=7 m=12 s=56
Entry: h=10 m=47 s=4
